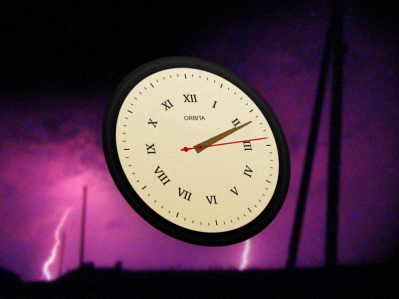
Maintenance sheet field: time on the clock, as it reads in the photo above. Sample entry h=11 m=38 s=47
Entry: h=2 m=11 s=14
